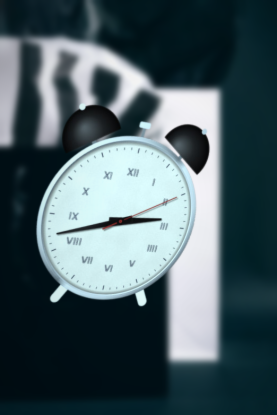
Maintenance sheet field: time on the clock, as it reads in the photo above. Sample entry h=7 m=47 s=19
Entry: h=2 m=42 s=10
